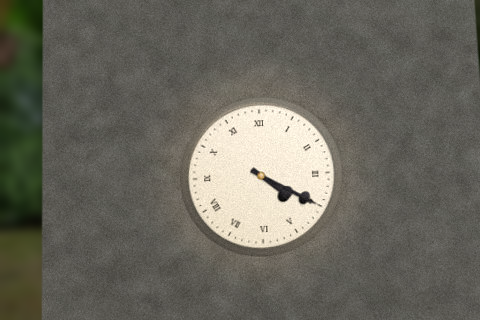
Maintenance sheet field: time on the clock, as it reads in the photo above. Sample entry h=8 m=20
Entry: h=4 m=20
